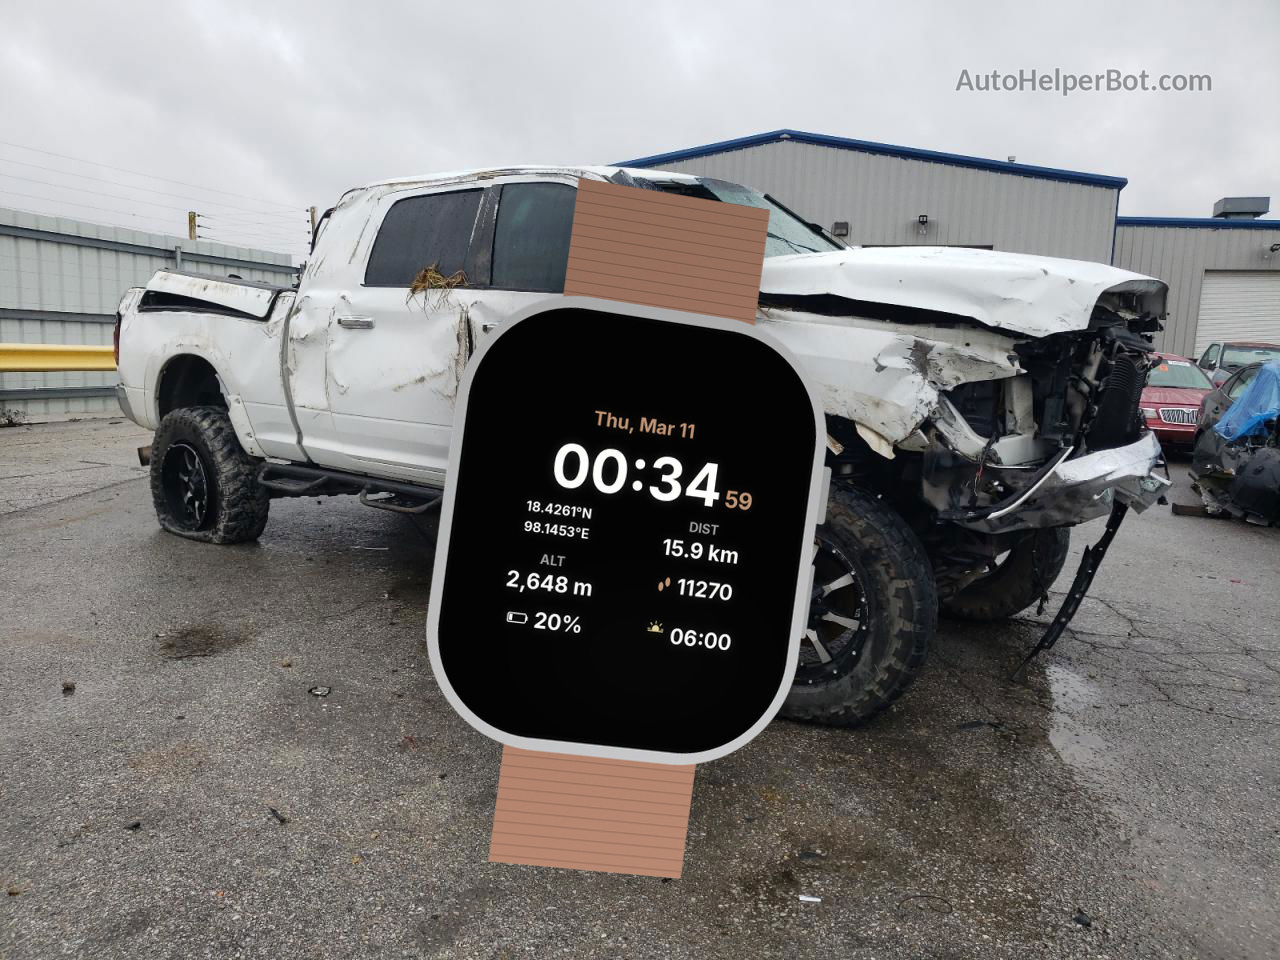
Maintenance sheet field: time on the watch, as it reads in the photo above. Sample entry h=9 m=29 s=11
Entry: h=0 m=34 s=59
